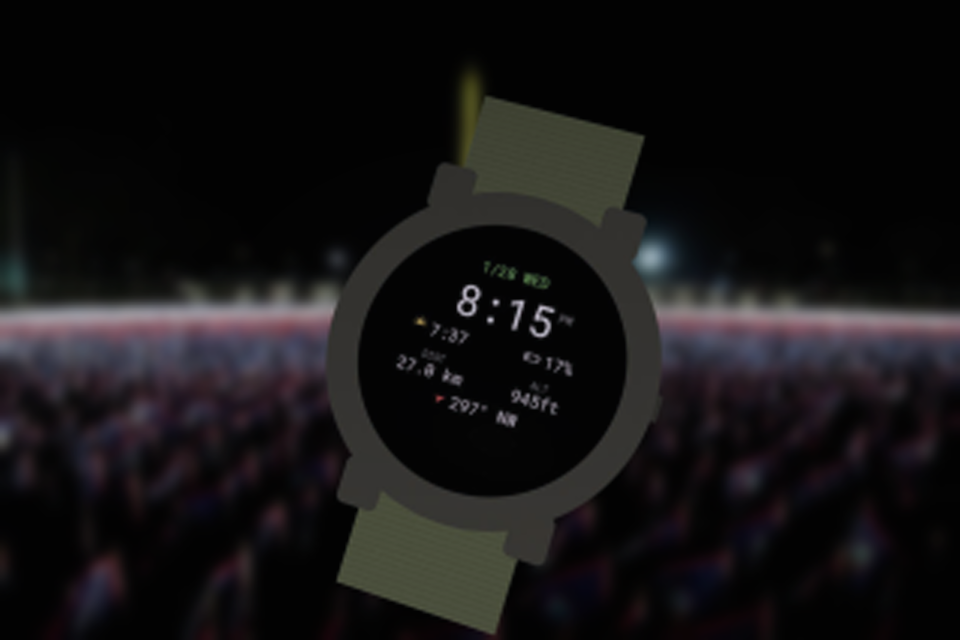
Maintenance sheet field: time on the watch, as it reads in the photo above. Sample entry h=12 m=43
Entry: h=8 m=15
